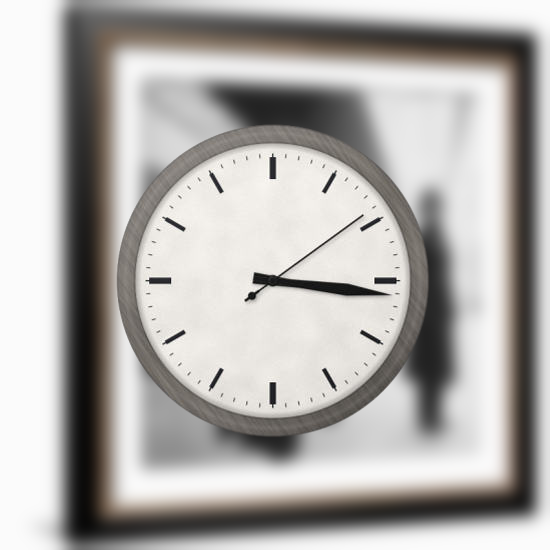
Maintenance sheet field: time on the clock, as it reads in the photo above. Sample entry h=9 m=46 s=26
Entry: h=3 m=16 s=9
